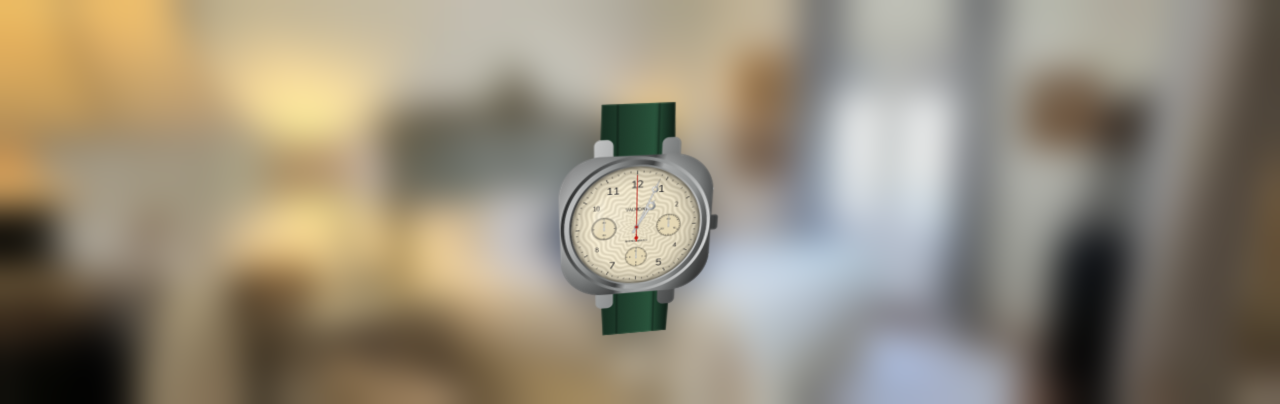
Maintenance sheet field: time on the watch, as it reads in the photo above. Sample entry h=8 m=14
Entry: h=1 m=4
